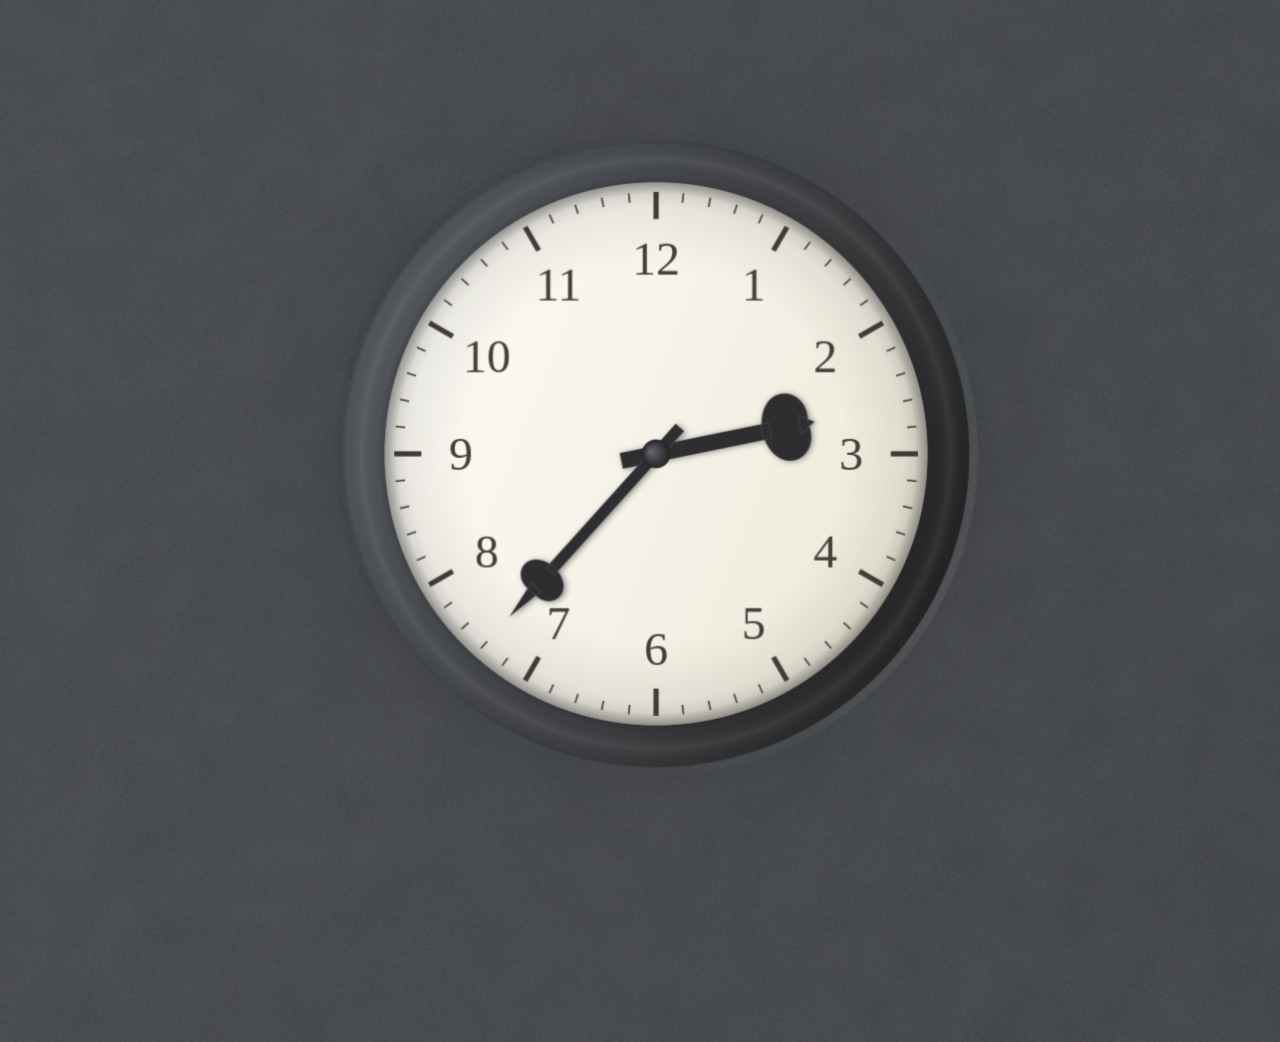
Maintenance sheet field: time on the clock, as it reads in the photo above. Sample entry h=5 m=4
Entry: h=2 m=37
